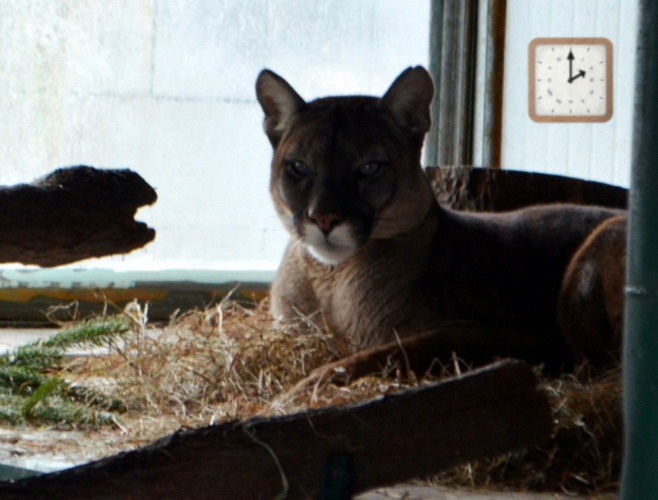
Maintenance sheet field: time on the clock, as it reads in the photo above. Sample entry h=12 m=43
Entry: h=2 m=0
